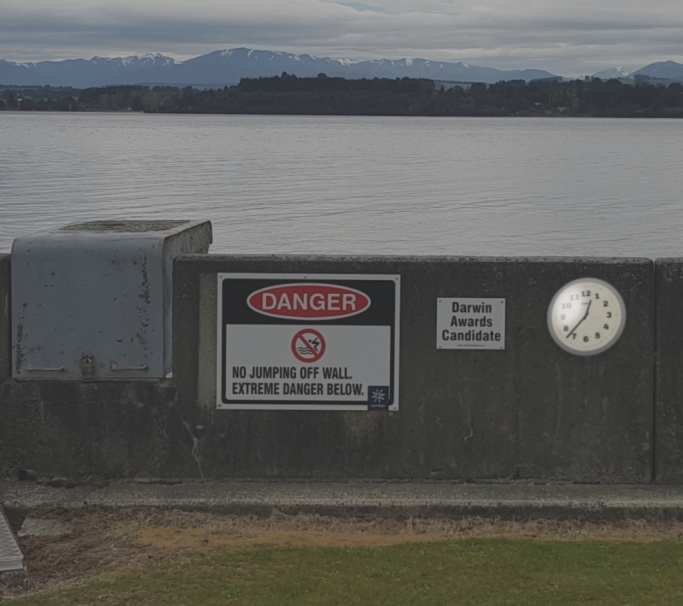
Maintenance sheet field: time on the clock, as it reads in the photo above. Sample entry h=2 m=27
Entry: h=12 m=37
